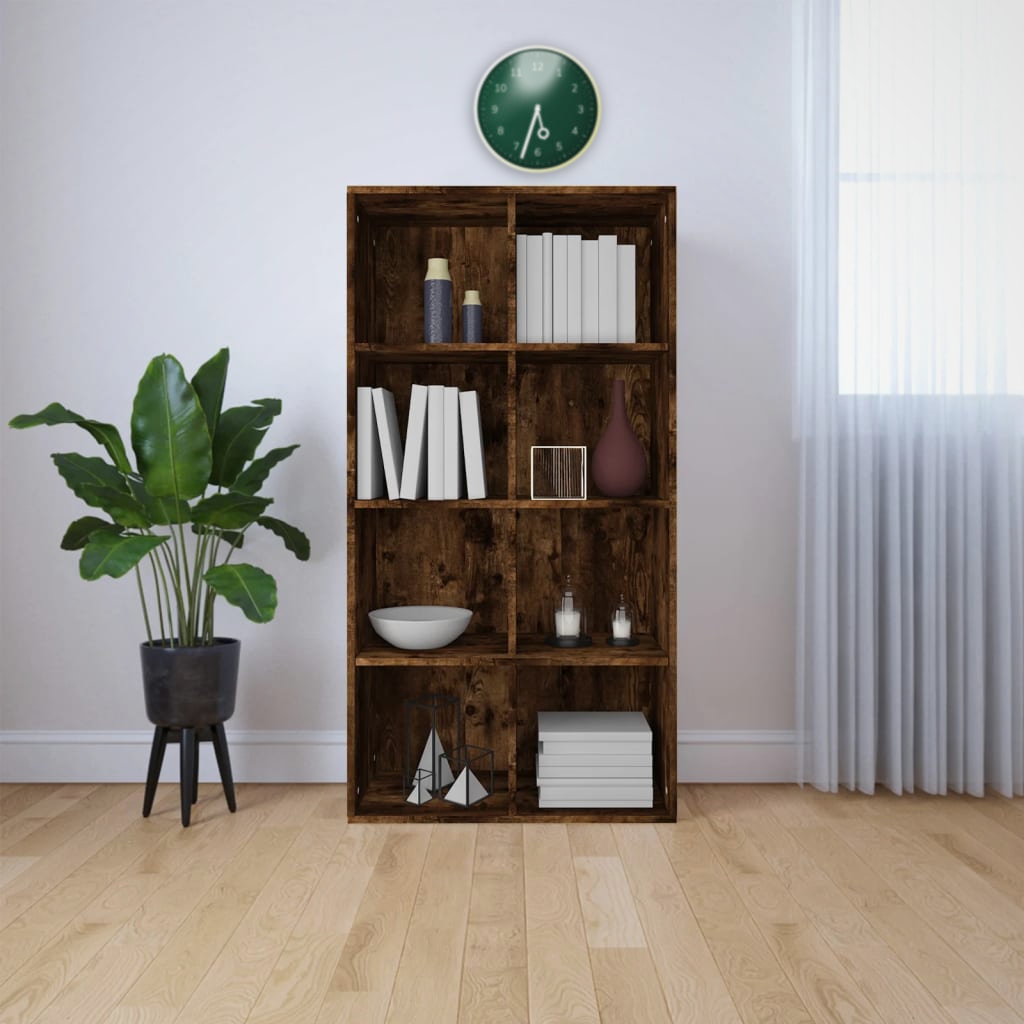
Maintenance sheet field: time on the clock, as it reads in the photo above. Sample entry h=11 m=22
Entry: h=5 m=33
